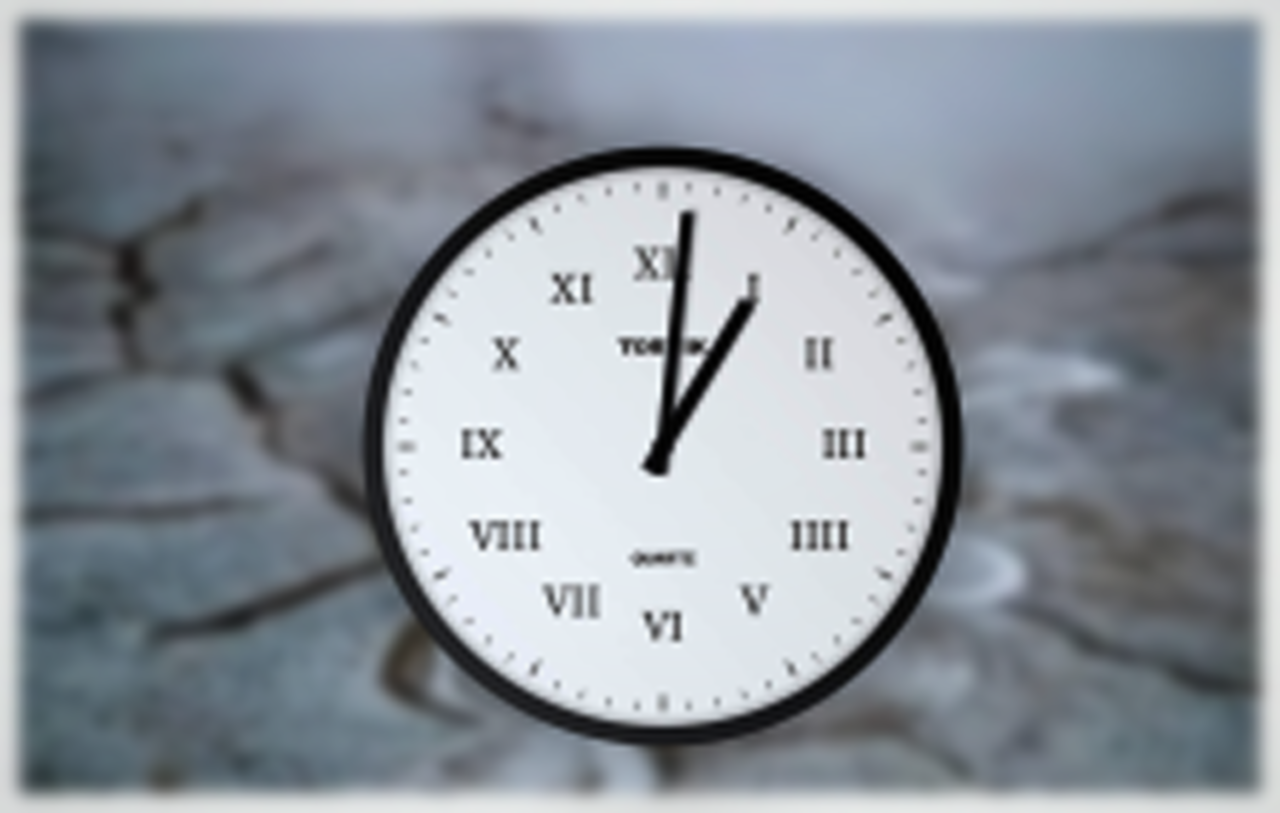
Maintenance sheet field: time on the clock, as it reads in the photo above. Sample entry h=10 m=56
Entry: h=1 m=1
